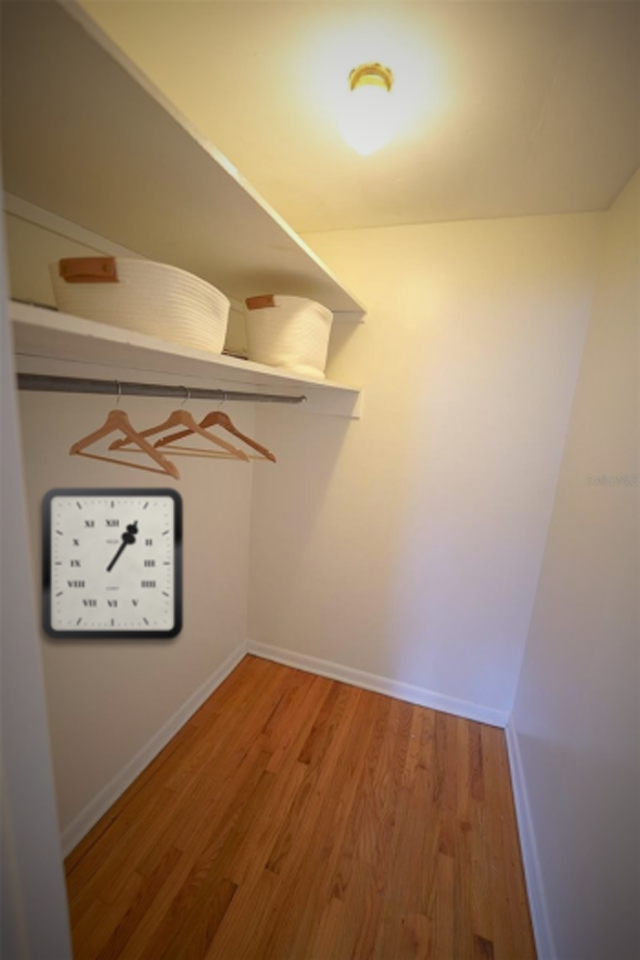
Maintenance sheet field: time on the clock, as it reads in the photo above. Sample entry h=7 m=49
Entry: h=1 m=5
